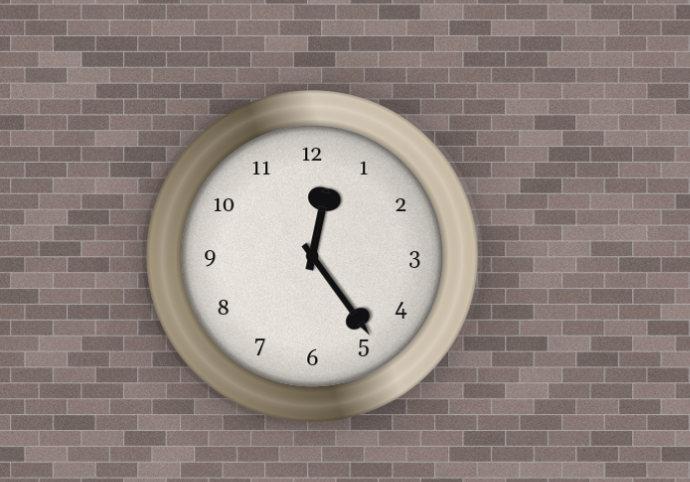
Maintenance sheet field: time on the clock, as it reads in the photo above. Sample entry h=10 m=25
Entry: h=12 m=24
